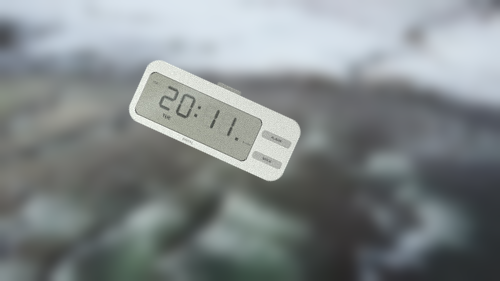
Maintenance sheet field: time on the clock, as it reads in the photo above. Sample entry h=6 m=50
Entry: h=20 m=11
